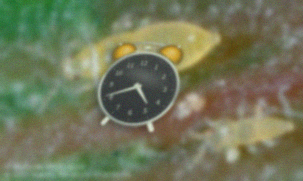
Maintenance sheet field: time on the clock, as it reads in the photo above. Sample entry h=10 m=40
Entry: h=4 m=41
